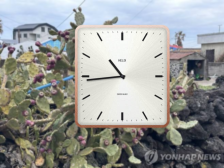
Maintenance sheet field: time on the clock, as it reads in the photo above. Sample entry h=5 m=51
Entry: h=10 m=44
